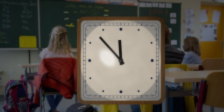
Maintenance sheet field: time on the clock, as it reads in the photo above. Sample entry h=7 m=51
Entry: h=11 m=53
